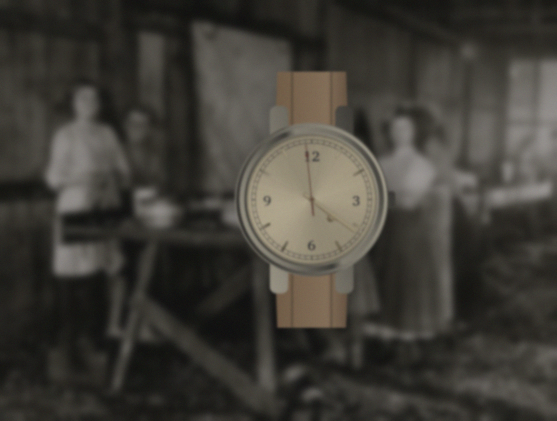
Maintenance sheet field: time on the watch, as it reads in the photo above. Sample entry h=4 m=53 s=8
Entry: h=4 m=20 s=59
